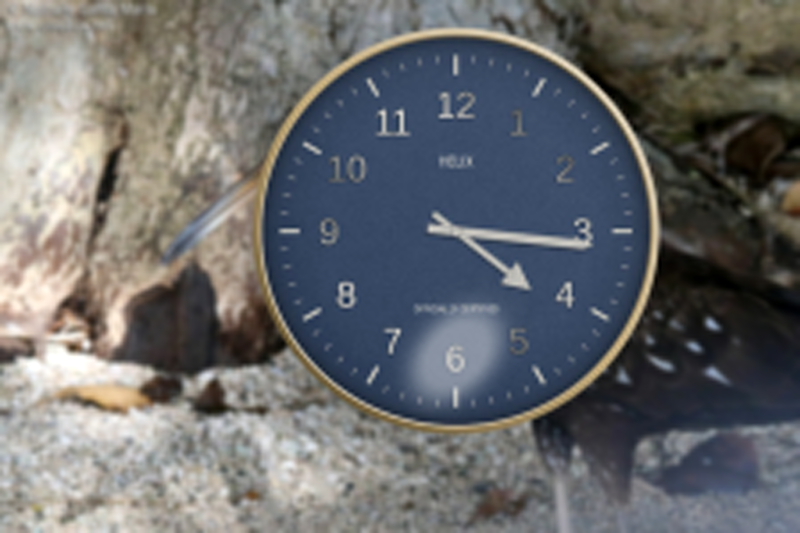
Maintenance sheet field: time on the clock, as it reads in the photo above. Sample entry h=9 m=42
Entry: h=4 m=16
